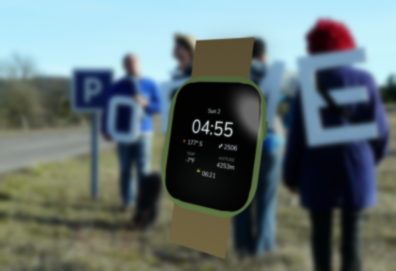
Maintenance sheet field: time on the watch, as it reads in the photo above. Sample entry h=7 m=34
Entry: h=4 m=55
